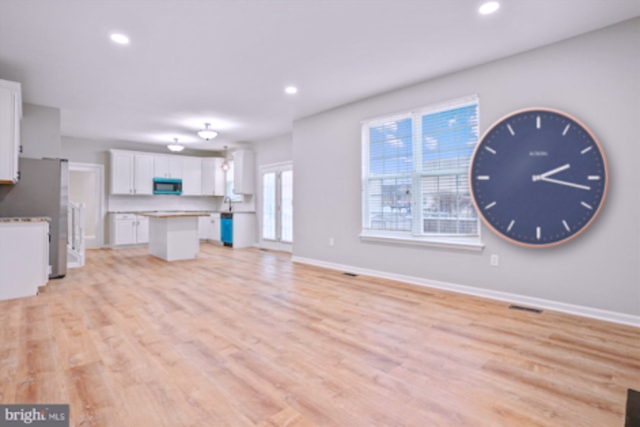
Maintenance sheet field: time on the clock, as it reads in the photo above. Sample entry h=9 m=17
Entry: h=2 m=17
